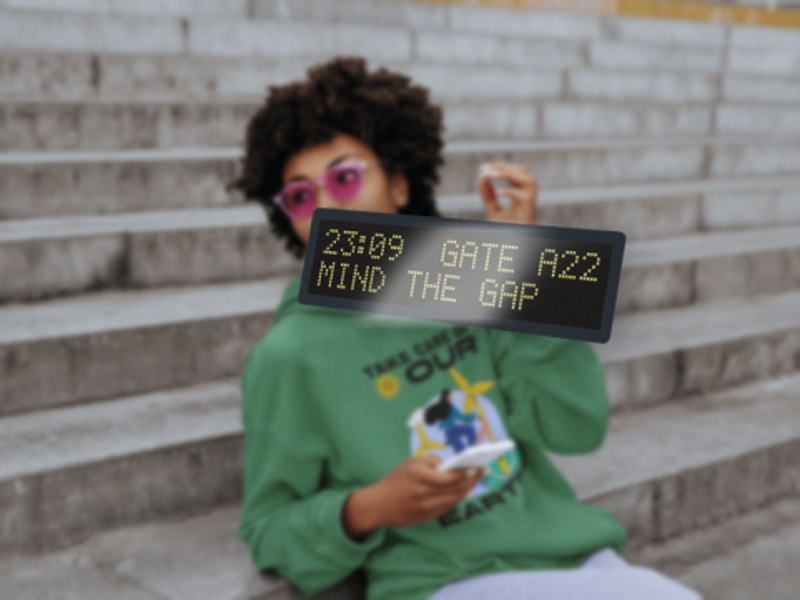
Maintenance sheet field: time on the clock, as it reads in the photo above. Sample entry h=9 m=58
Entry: h=23 m=9
